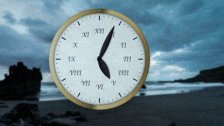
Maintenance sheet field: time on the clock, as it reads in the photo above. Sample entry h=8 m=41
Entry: h=5 m=4
